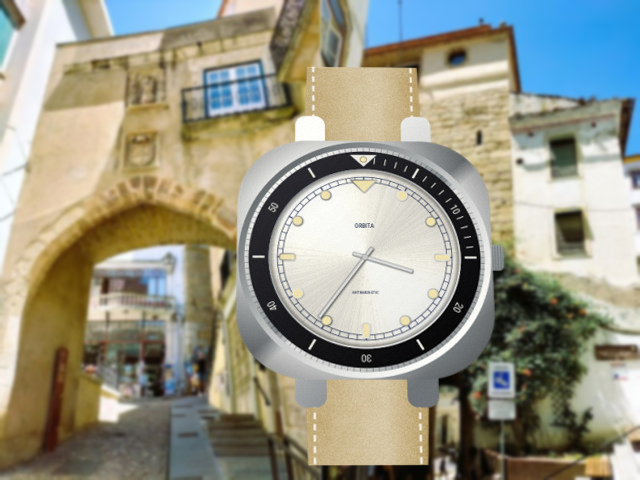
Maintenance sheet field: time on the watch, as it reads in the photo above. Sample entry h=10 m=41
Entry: h=3 m=36
